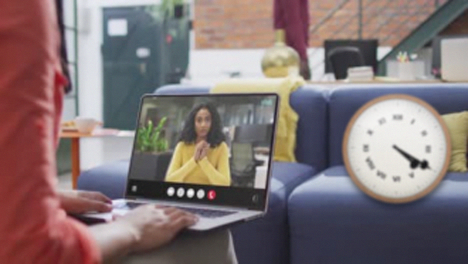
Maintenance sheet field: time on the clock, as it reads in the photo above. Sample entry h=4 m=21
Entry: h=4 m=20
